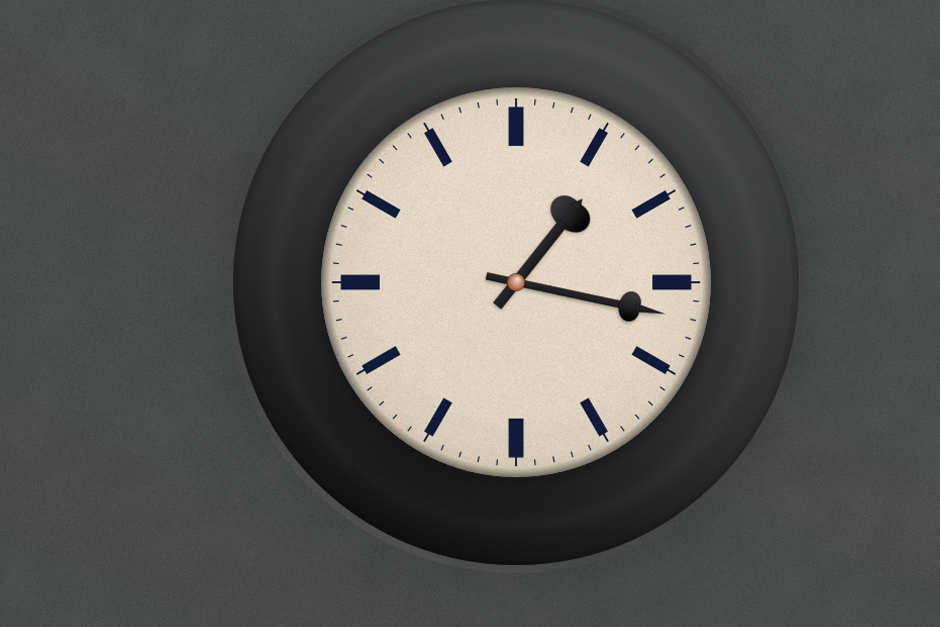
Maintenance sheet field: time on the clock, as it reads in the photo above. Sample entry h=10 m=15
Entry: h=1 m=17
